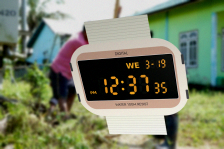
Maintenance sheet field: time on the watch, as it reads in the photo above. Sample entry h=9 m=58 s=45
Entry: h=12 m=37 s=35
